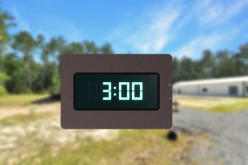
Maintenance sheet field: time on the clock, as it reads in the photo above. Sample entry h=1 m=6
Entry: h=3 m=0
